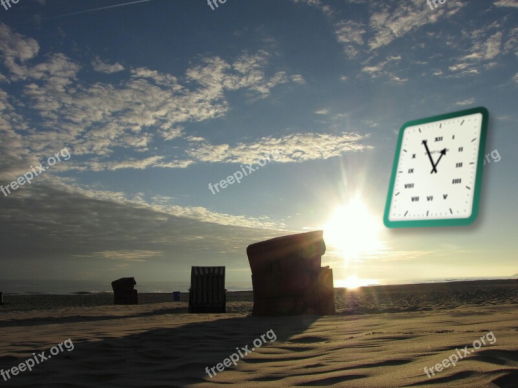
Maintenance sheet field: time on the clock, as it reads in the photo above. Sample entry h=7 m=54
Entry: h=12 m=55
